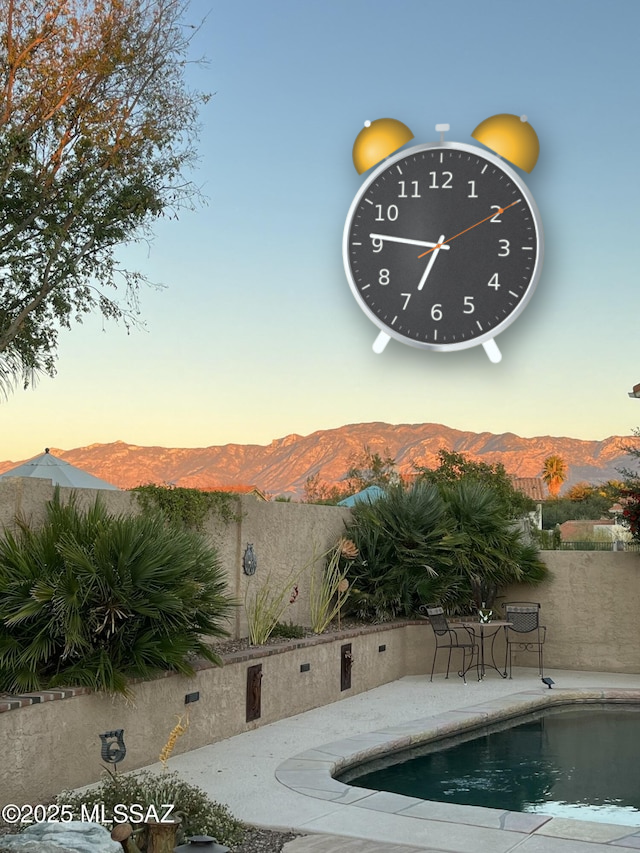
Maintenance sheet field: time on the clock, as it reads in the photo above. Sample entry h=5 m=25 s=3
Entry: h=6 m=46 s=10
